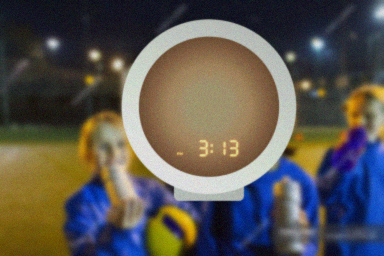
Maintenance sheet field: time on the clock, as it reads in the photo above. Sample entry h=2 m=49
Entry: h=3 m=13
